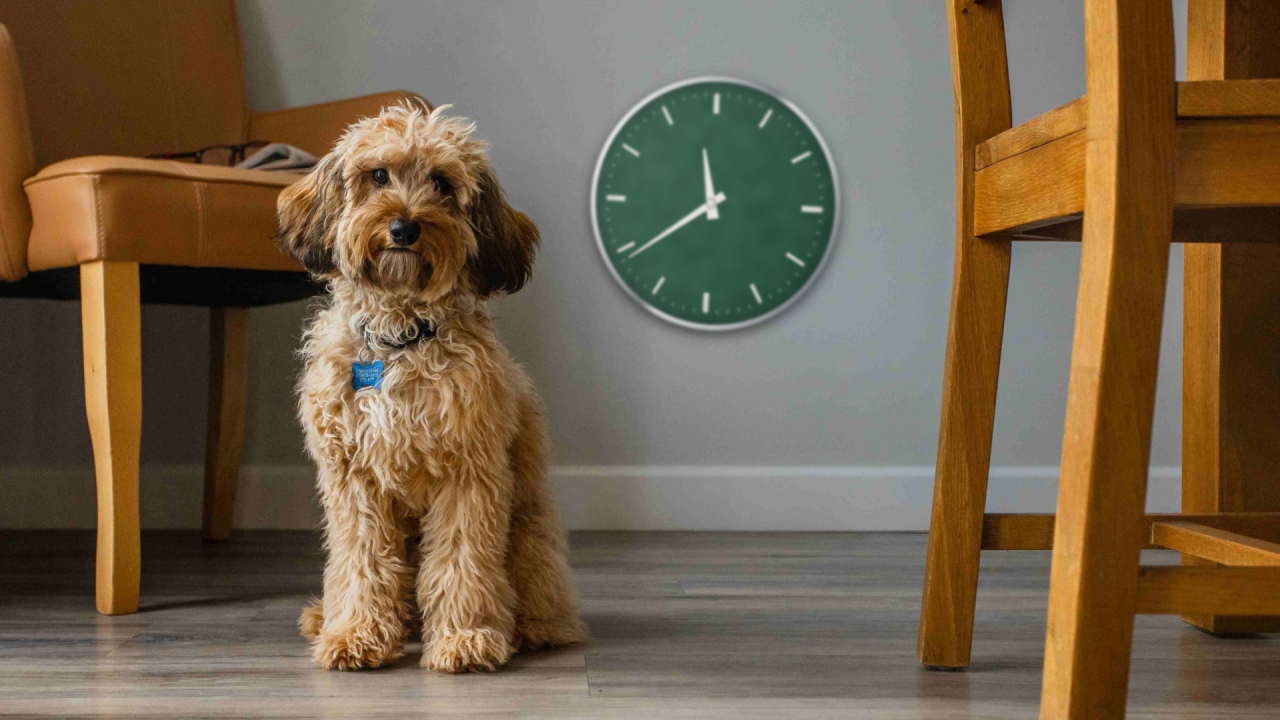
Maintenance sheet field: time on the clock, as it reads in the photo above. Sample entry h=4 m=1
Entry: h=11 m=39
